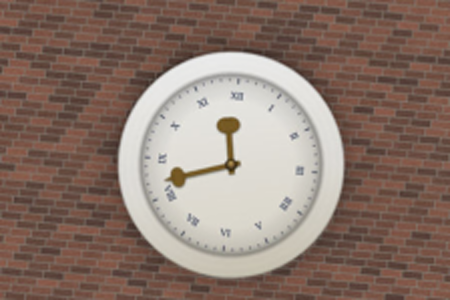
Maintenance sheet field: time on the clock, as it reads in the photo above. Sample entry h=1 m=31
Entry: h=11 m=42
